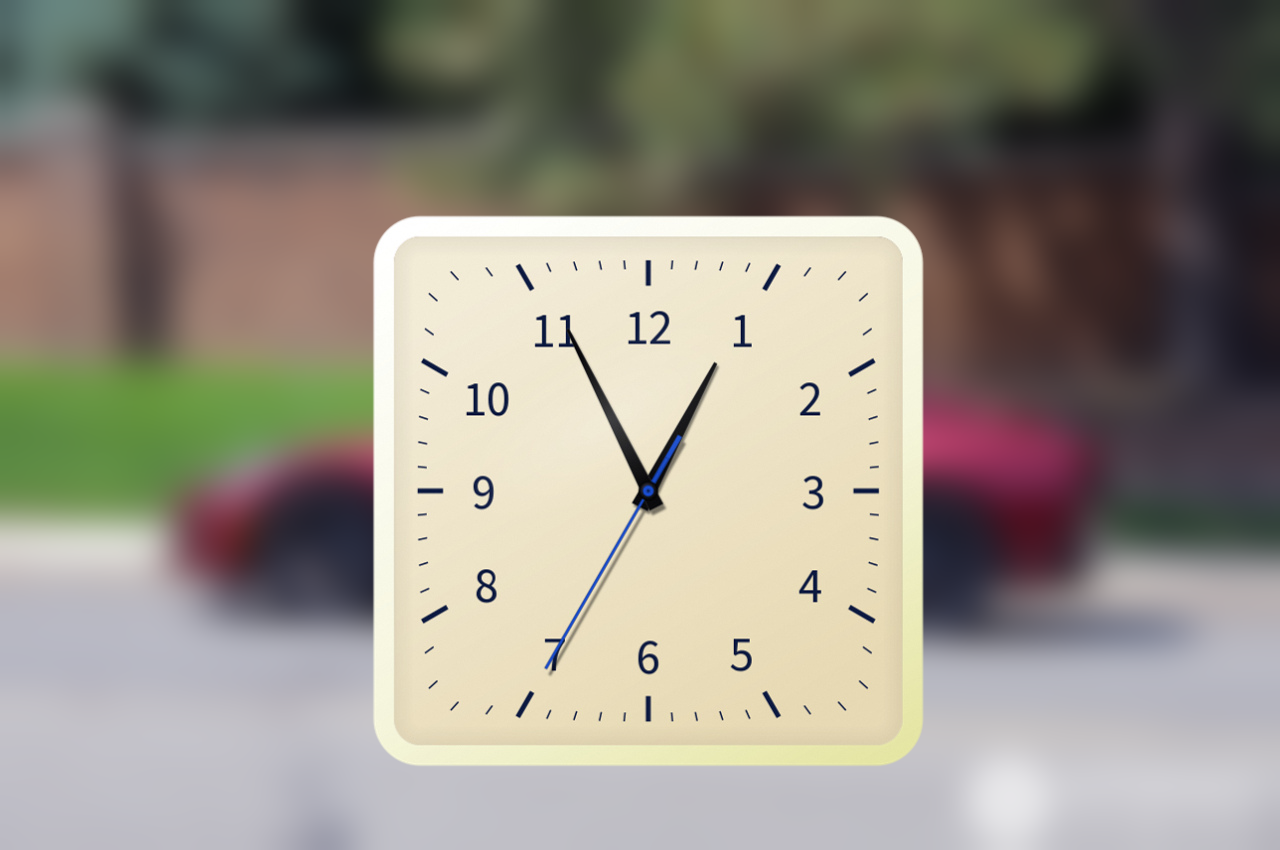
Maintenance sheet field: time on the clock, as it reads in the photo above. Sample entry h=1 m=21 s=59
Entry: h=12 m=55 s=35
